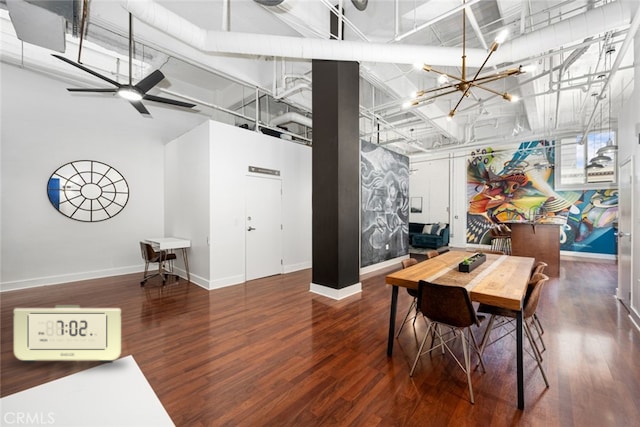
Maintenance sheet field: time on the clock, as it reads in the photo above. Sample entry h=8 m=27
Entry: h=7 m=2
